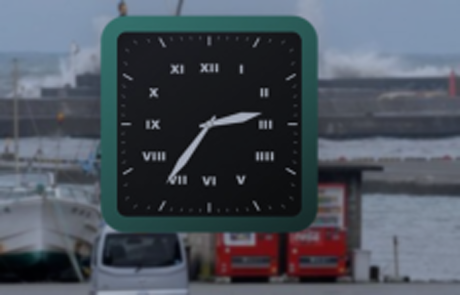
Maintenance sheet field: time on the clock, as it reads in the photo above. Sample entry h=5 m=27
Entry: h=2 m=36
